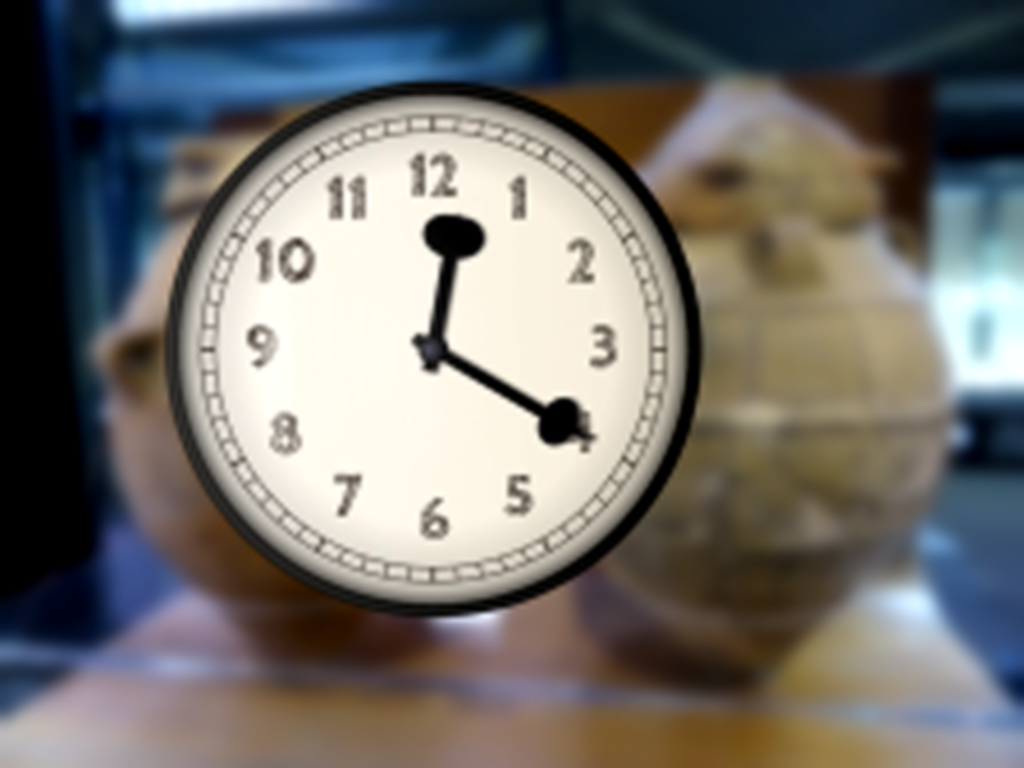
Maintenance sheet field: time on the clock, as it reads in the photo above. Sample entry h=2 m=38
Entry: h=12 m=20
